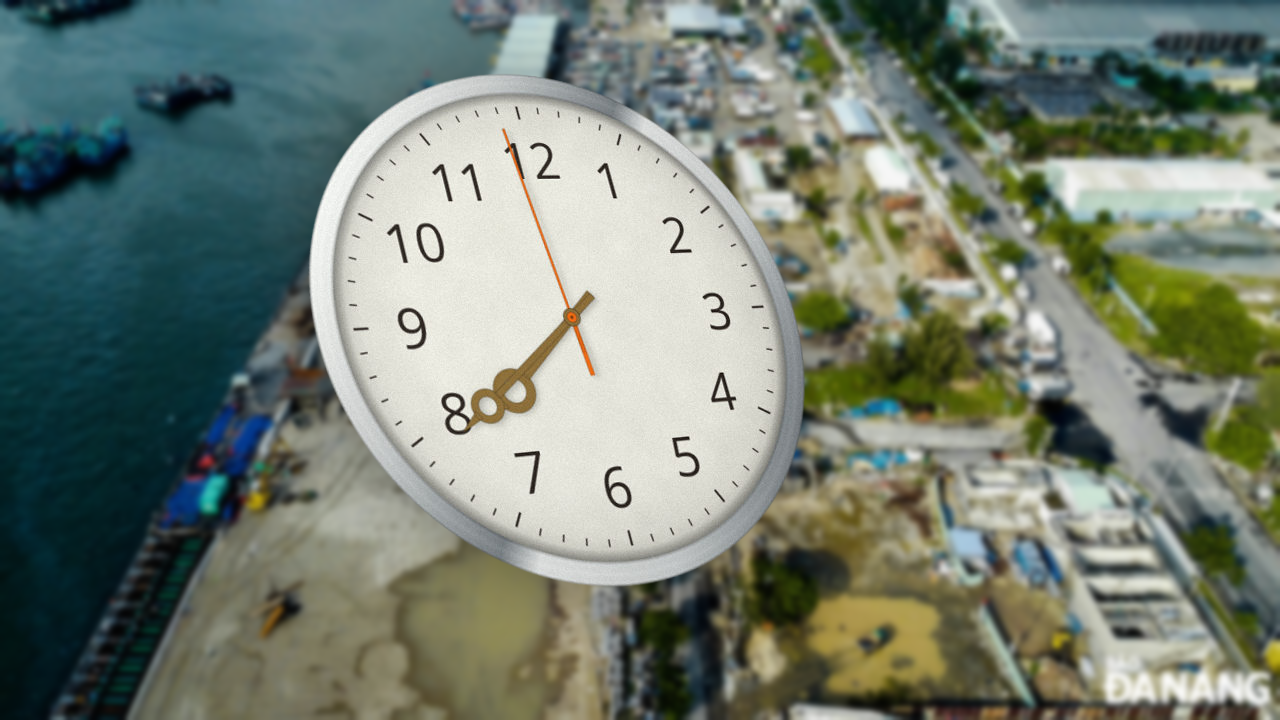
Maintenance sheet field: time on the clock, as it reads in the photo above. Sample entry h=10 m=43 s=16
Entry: h=7 m=38 s=59
